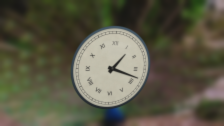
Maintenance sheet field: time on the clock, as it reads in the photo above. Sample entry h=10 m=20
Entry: h=1 m=18
